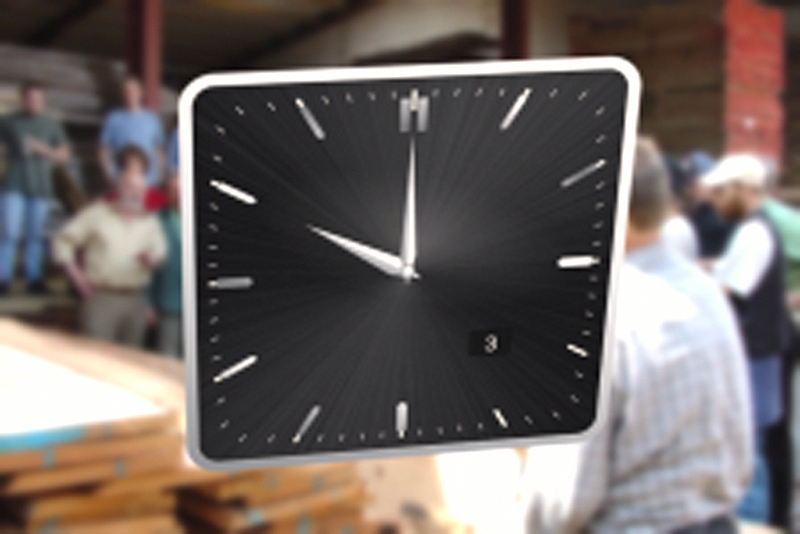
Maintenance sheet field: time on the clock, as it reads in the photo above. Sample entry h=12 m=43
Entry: h=10 m=0
